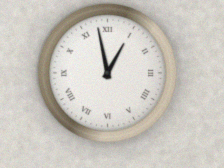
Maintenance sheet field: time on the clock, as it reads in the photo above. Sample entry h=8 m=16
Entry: h=12 m=58
